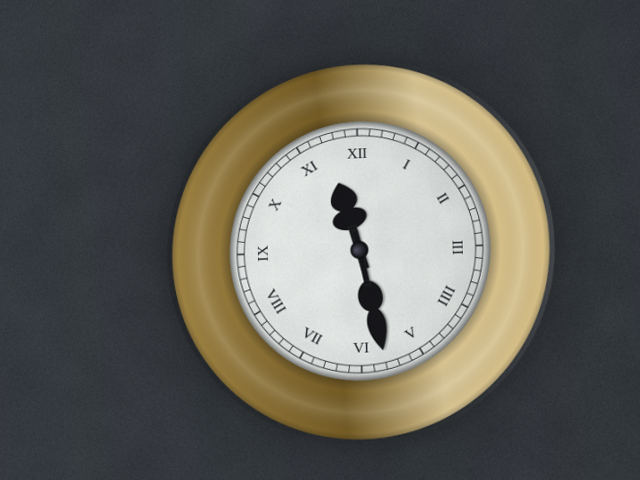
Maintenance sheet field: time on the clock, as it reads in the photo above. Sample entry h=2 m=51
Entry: h=11 m=28
